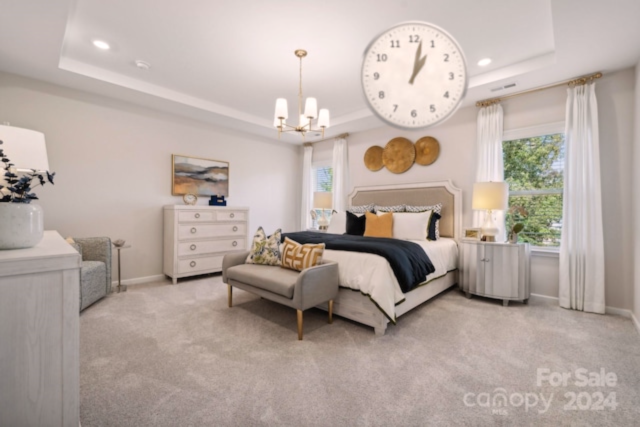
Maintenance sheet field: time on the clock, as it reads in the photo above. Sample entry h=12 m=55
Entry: h=1 m=2
